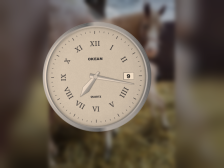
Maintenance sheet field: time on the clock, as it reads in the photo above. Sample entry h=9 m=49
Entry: h=7 m=17
